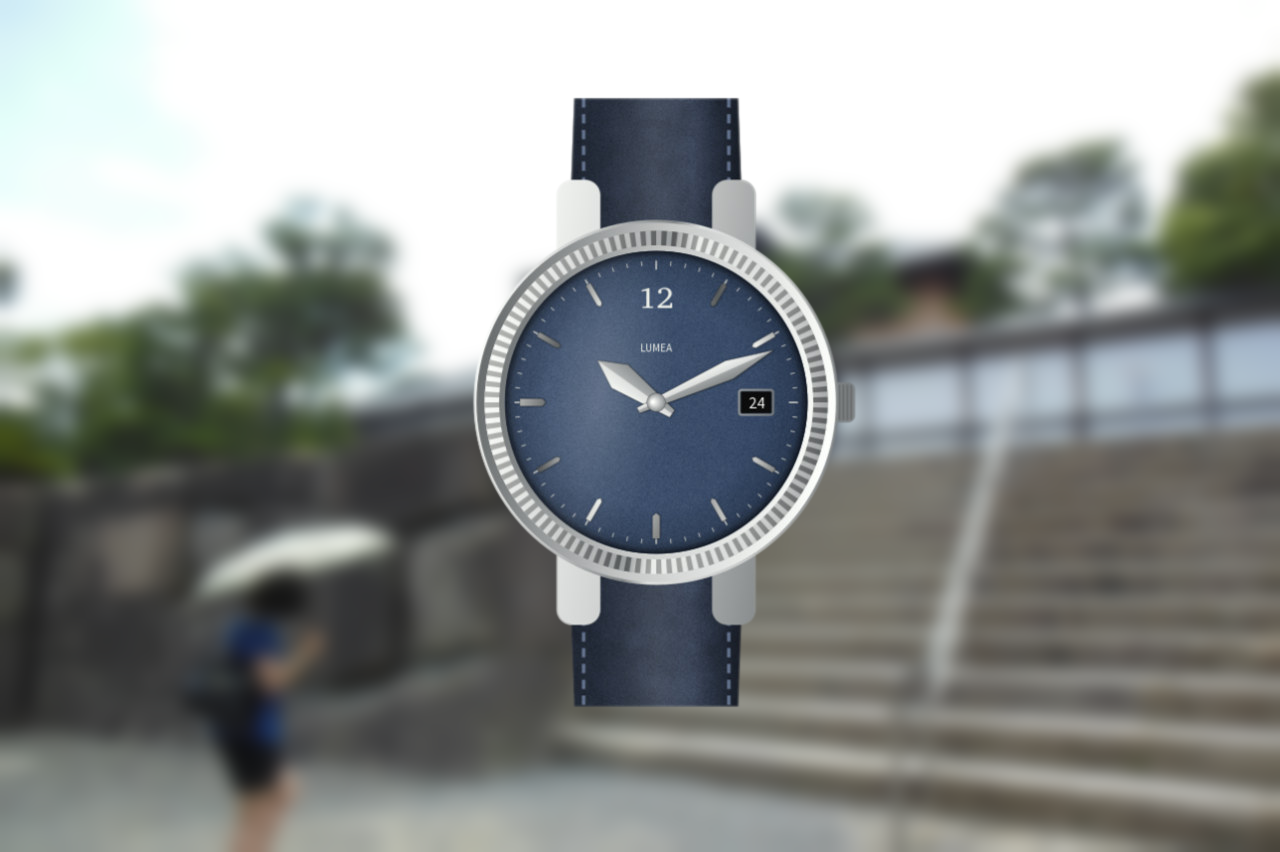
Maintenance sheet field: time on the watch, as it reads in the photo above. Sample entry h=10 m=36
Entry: h=10 m=11
